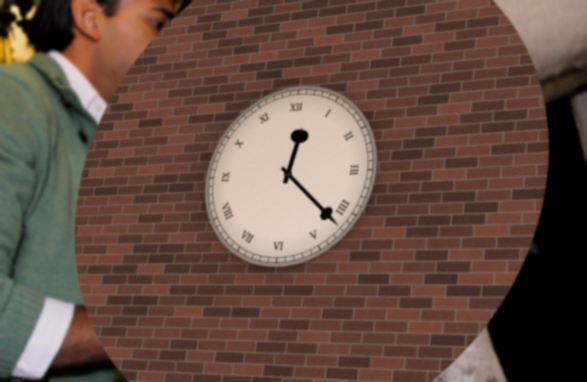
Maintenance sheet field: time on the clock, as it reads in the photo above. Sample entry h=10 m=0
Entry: h=12 m=22
